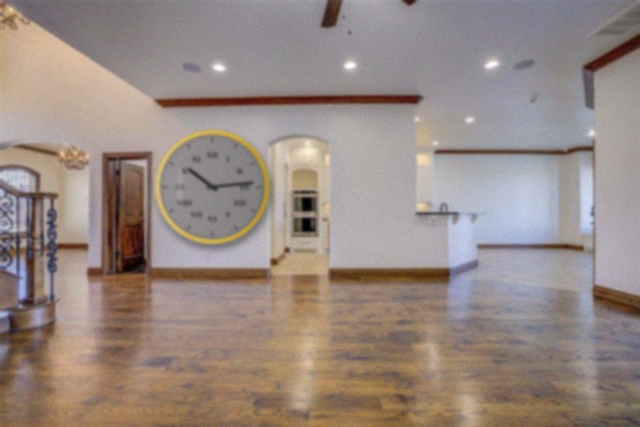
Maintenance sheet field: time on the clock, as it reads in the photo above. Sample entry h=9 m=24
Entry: h=10 m=14
